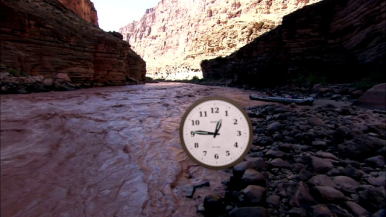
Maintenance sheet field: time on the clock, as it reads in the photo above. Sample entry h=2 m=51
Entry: h=12 m=46
